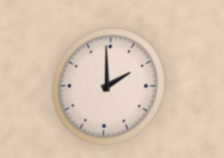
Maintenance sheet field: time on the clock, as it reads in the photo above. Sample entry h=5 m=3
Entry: h=1 m=59
